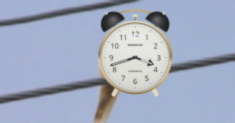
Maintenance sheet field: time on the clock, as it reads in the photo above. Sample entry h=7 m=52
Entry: h=3 m=42
